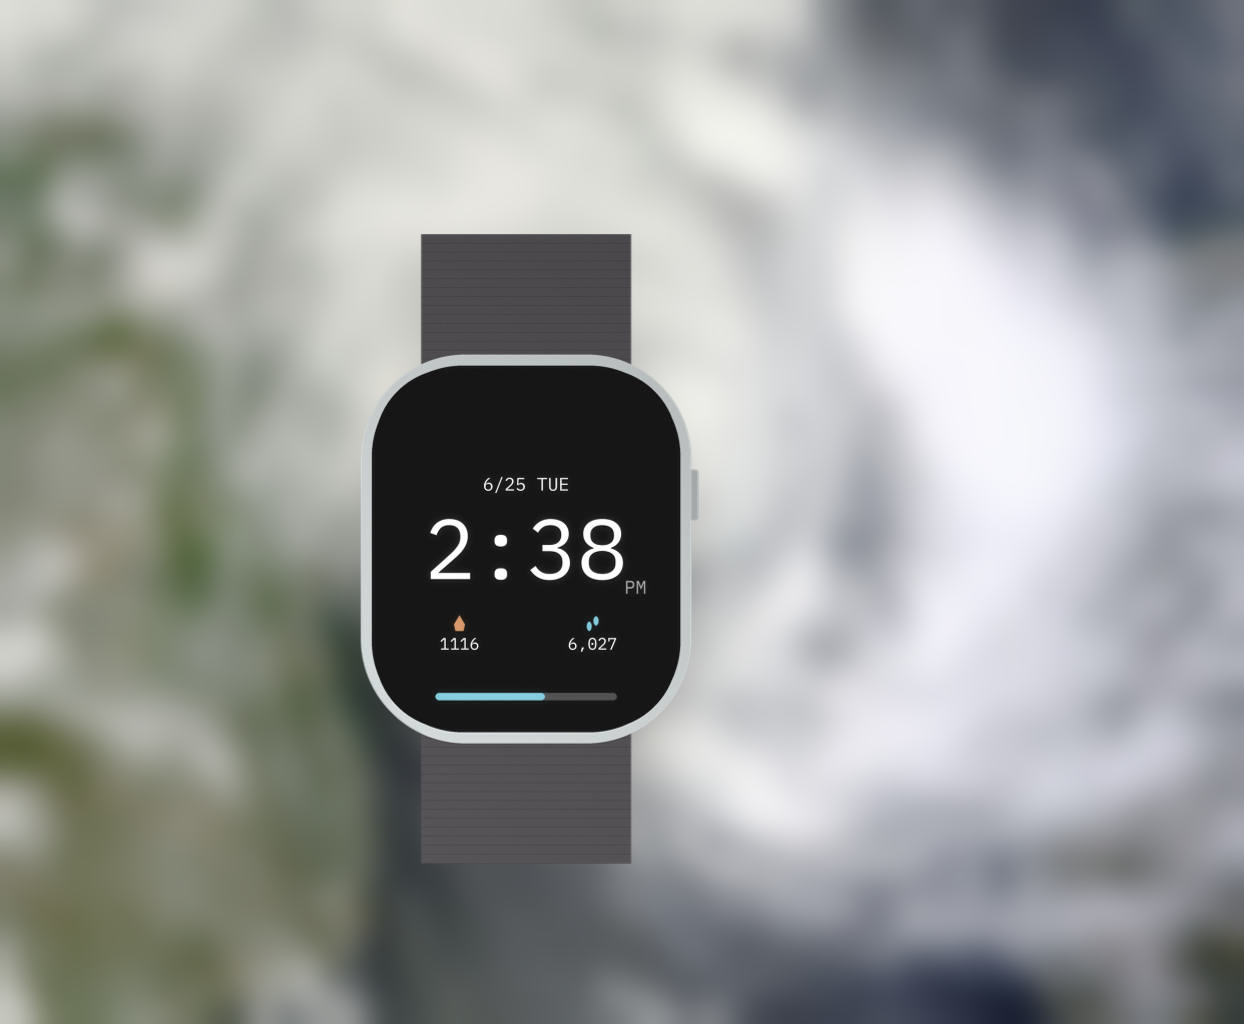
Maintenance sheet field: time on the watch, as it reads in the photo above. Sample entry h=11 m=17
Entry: h=2 m=38
